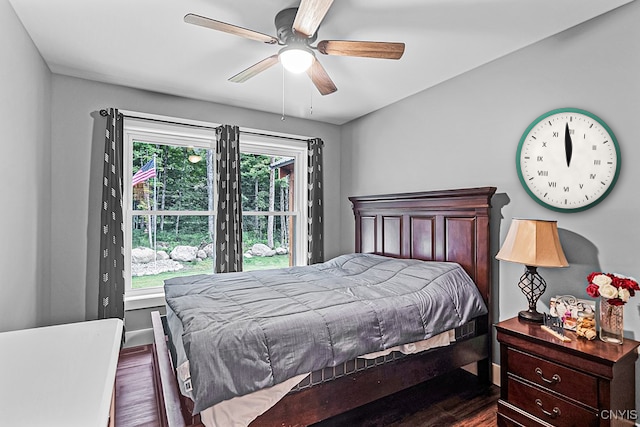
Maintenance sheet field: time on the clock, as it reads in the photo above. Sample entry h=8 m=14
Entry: h=11 m=59
